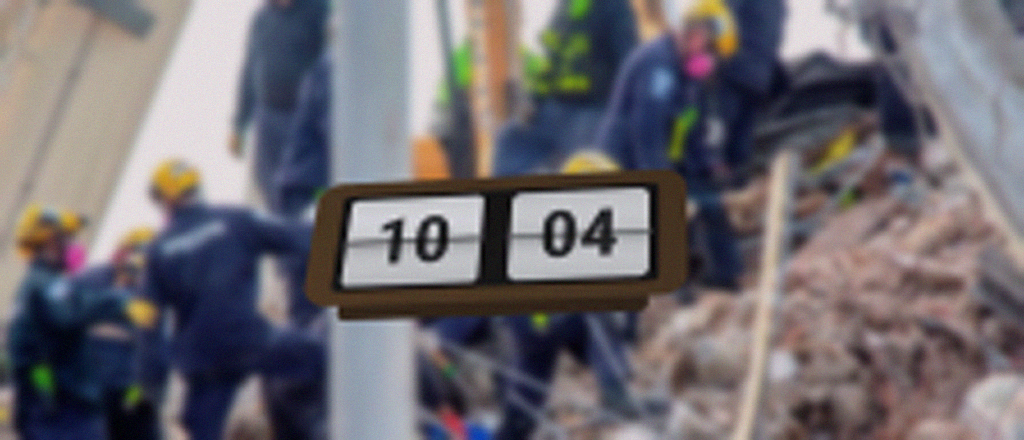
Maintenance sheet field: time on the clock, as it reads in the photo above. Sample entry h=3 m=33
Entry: h=10 m=4
